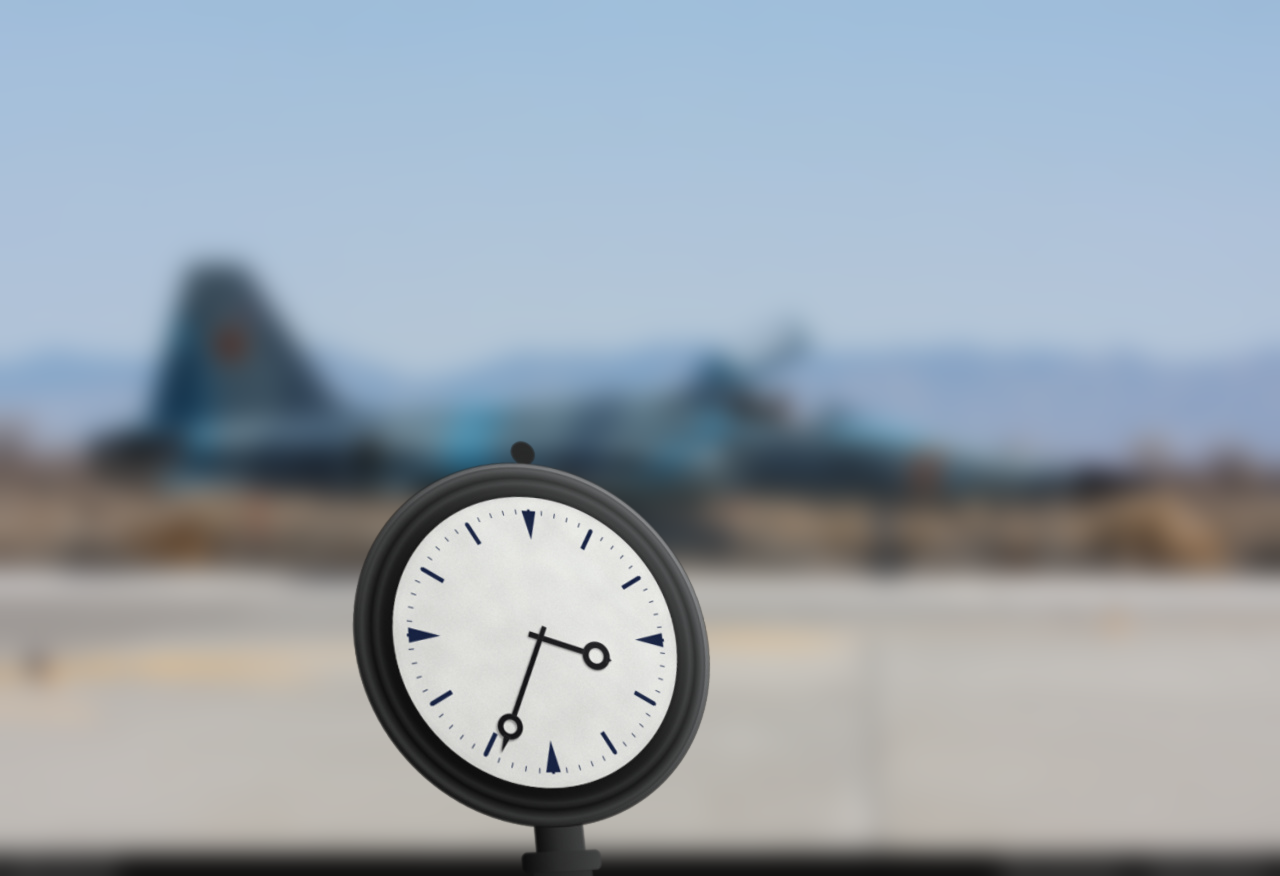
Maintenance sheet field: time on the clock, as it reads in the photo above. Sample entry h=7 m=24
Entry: h=3 m=34
